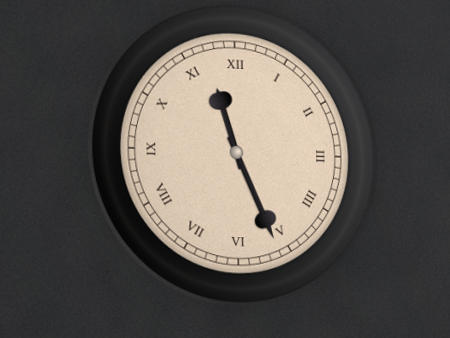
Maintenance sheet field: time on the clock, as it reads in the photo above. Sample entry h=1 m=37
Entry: h=11 m=26
